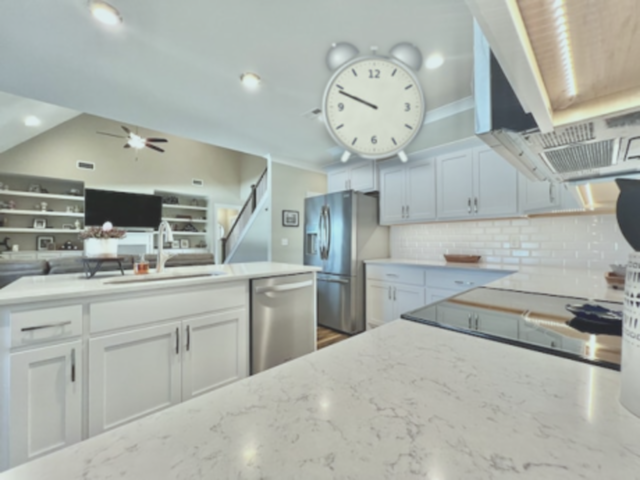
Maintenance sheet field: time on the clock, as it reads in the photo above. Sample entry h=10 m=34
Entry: h=9 m=49
